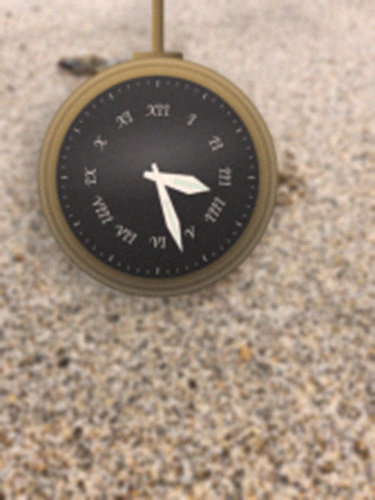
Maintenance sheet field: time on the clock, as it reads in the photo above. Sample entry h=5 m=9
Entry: h=3 m=27
